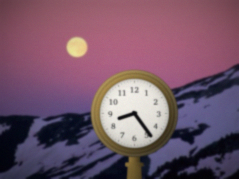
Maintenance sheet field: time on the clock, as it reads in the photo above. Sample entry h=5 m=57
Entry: h=8 m=24
